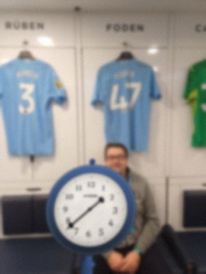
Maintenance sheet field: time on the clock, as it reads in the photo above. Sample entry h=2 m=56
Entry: h=1 m=38
